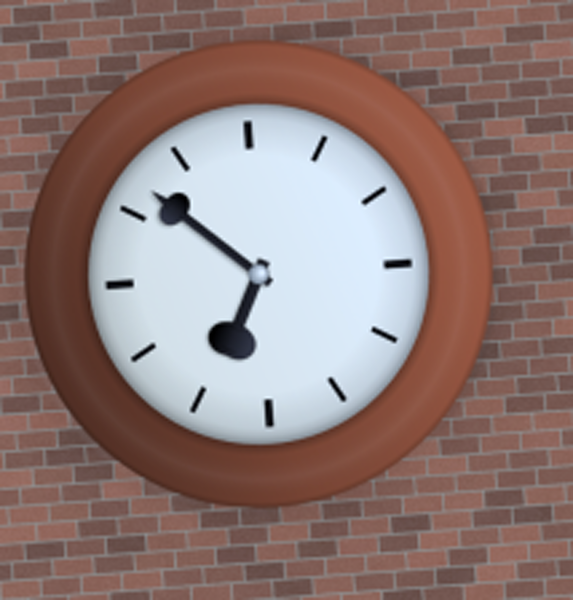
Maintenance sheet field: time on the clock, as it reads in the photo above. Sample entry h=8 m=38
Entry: h=6 m=52
